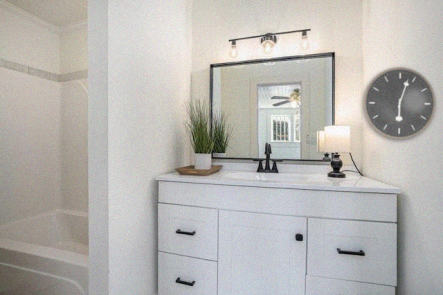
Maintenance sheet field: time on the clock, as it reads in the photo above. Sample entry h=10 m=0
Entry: h=6 m=3
